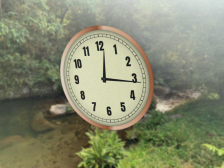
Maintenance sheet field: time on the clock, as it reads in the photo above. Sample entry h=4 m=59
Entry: h=12 m=16
